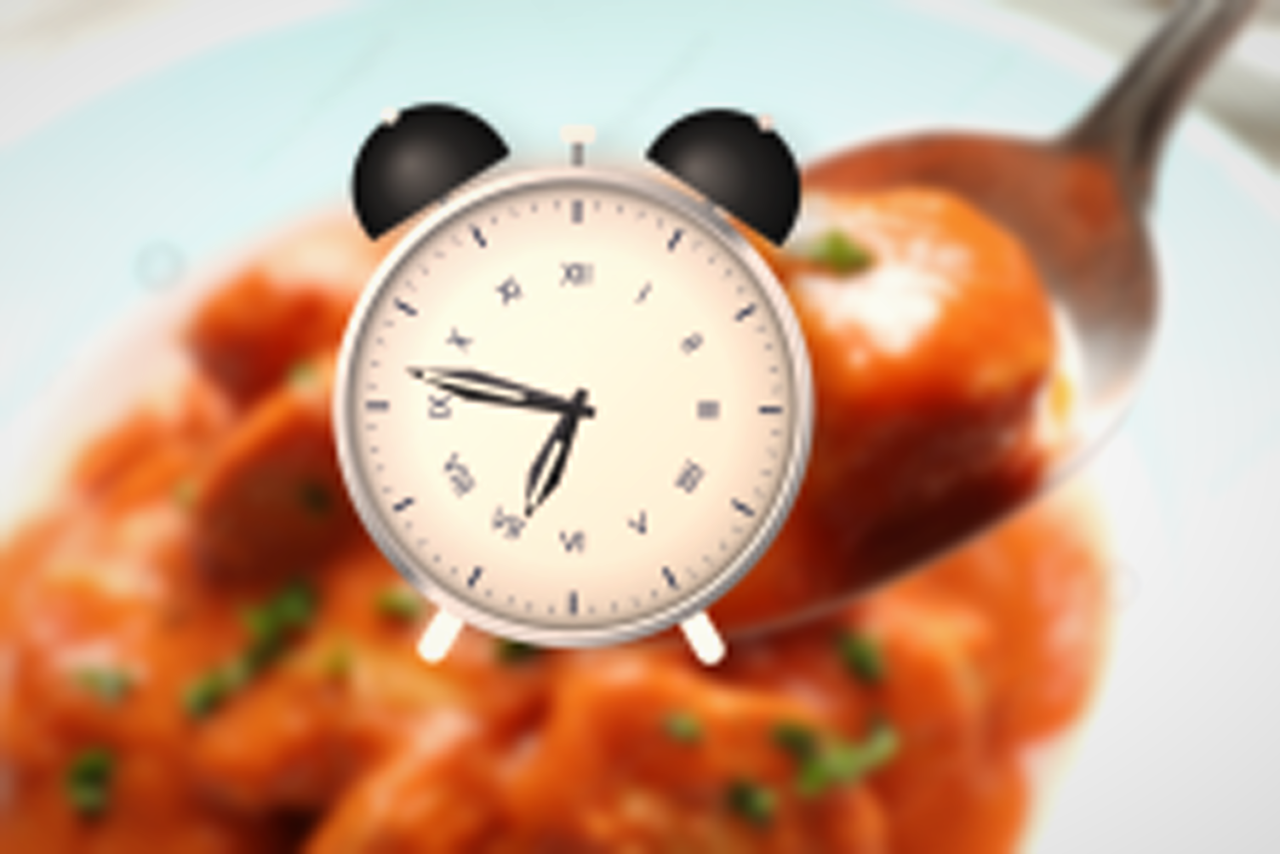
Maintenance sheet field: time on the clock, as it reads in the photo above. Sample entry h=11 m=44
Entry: h=6 m=47
